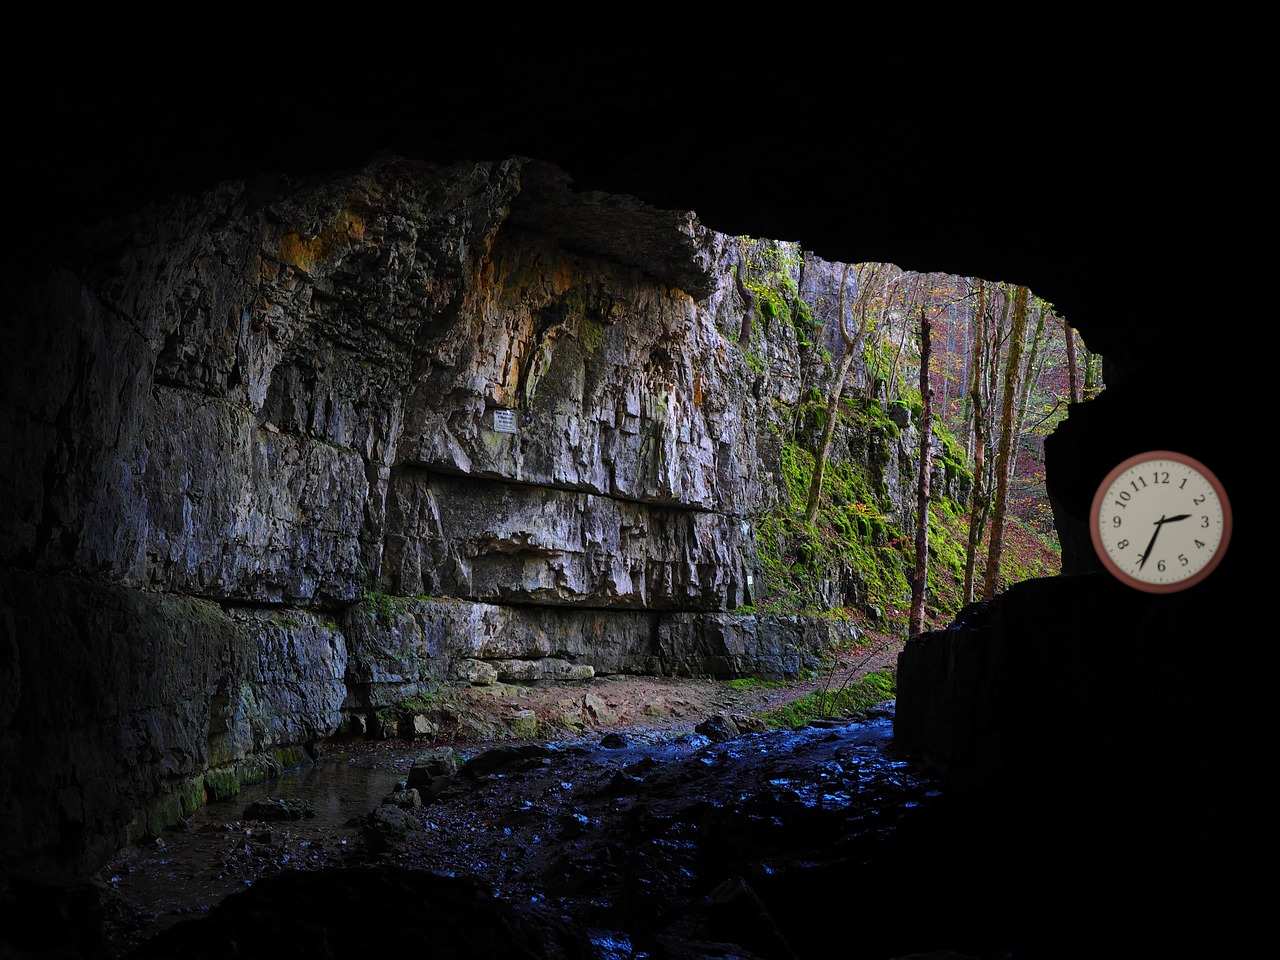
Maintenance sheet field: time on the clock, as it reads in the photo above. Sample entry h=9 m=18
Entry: h=2 m=34
